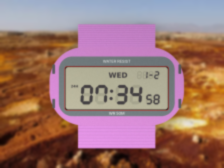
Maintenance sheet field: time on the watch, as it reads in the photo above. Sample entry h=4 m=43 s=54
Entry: h=7 m=34 s=58
